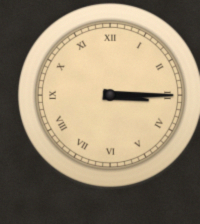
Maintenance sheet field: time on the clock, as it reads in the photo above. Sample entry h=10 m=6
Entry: h=3 m=15
